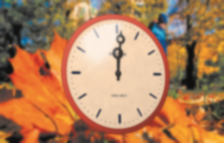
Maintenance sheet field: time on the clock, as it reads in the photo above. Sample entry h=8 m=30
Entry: h=12 m=1
